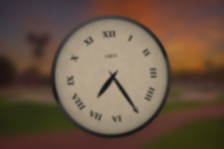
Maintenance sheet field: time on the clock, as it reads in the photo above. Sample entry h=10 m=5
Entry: h=7 m=25
